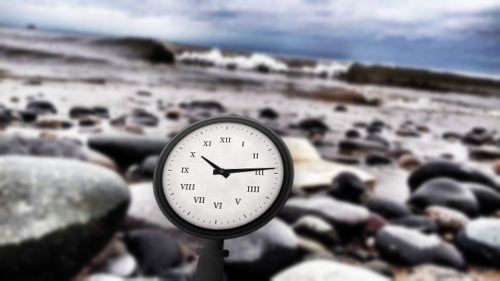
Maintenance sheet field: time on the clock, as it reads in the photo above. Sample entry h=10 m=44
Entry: h=10 m=14
